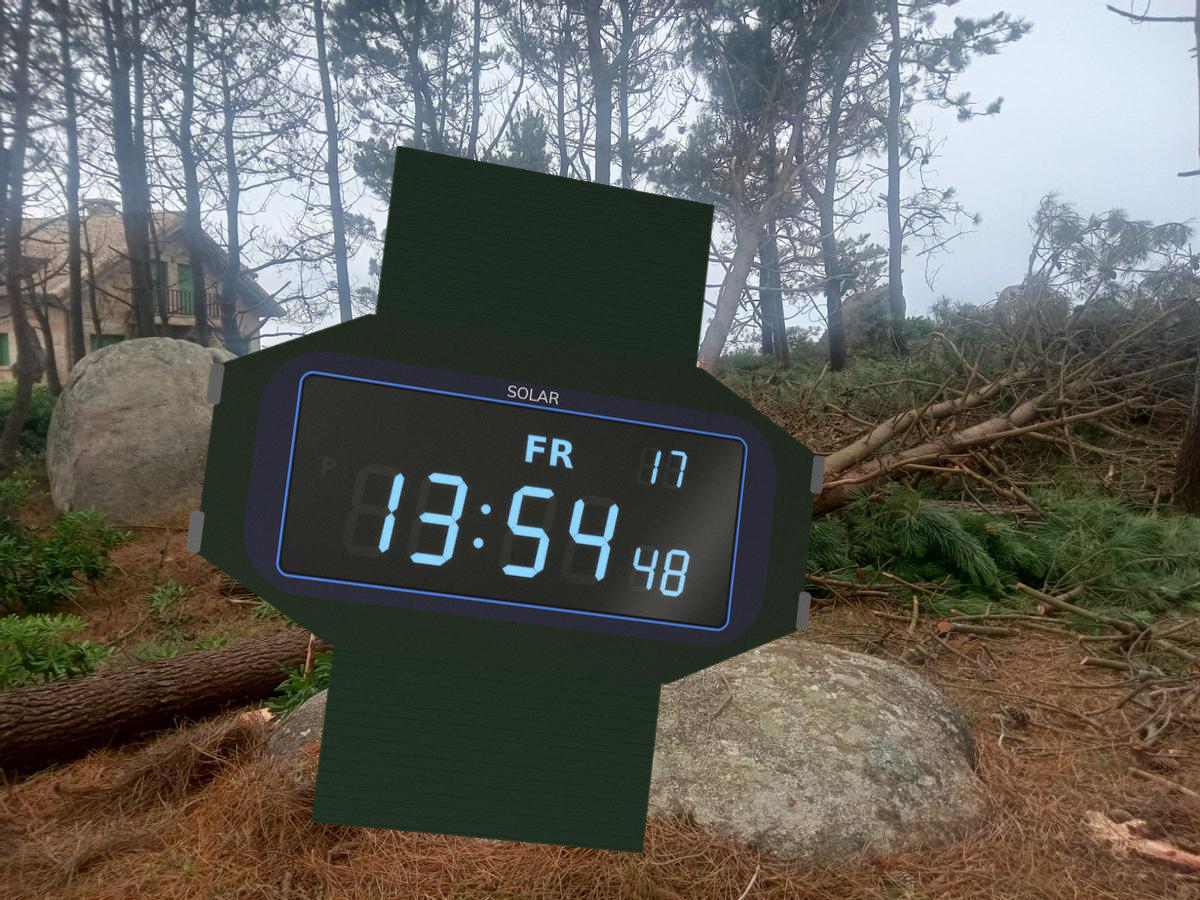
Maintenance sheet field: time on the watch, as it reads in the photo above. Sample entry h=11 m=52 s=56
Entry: h=13 m=54 s=48
